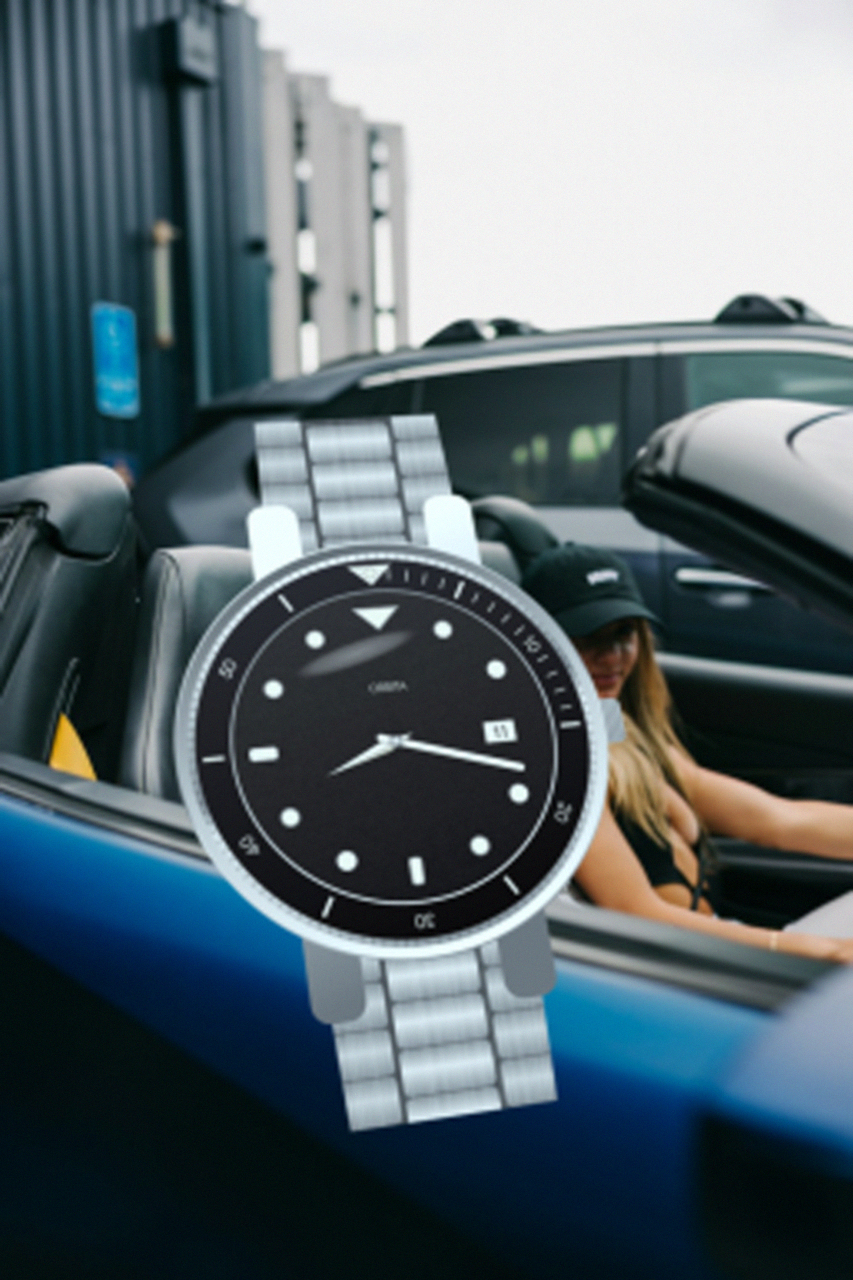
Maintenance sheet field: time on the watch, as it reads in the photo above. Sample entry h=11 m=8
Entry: h=8 m=18
